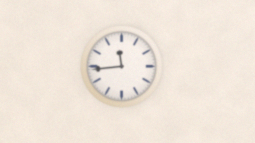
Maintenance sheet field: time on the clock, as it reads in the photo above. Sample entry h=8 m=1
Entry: h=11 m=44
